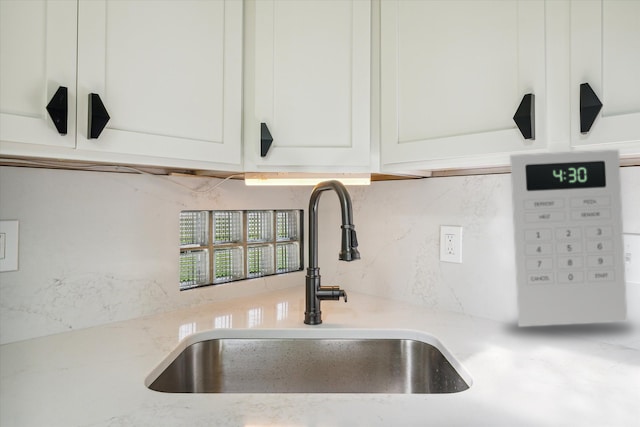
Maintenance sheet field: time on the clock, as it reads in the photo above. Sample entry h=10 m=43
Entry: h=4 m=30
